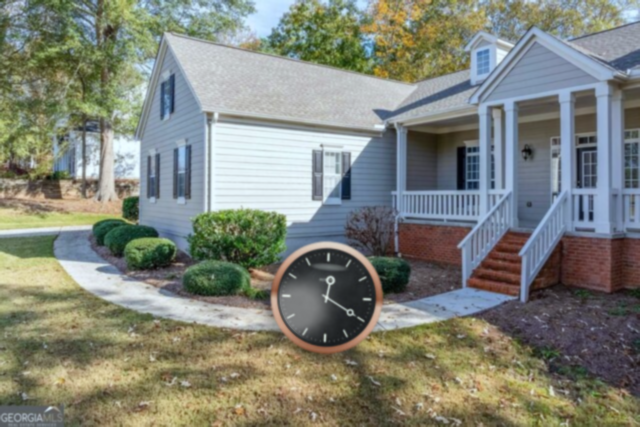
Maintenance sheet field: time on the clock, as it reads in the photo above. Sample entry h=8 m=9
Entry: h=12 m=20
